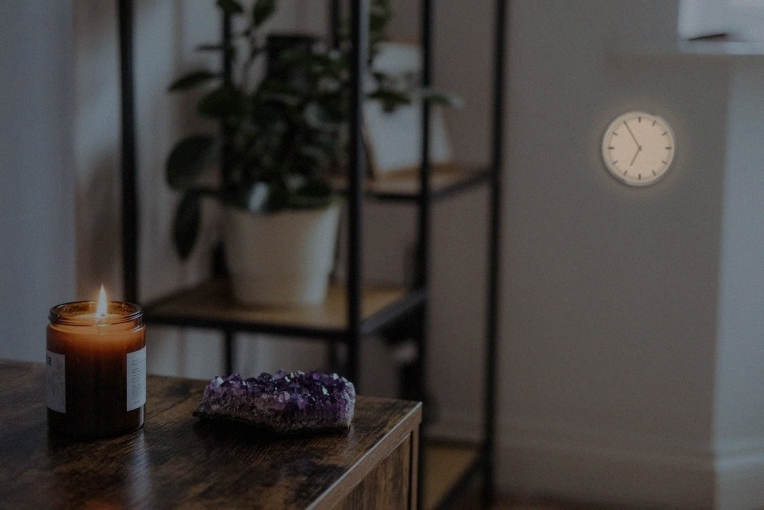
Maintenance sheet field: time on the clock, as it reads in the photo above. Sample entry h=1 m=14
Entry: h=6 m=55
